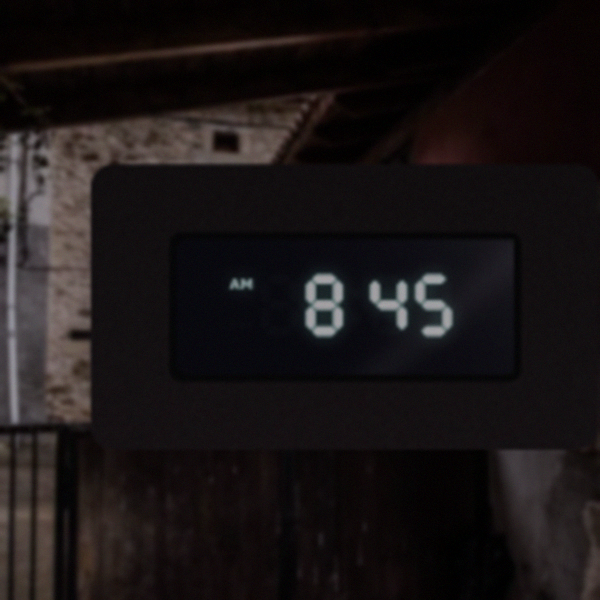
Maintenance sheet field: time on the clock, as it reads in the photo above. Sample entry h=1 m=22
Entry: h=8 m=45
